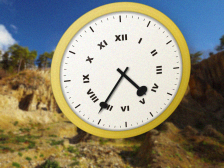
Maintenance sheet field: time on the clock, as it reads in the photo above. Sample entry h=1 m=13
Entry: h=4 m=36
